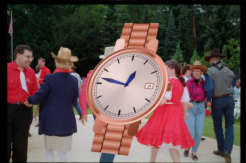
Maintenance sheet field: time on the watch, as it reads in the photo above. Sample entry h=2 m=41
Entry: h=12 m=47
